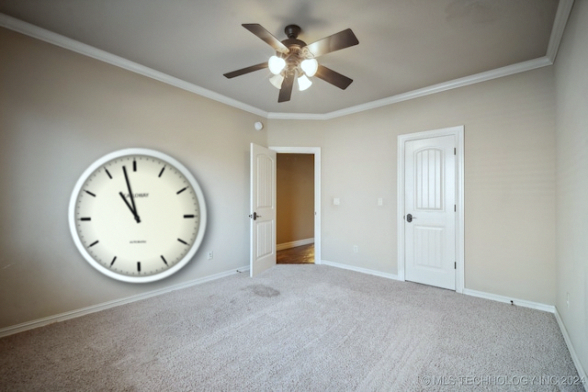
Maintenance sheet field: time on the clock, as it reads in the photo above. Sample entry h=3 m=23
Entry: h=10 m=58
